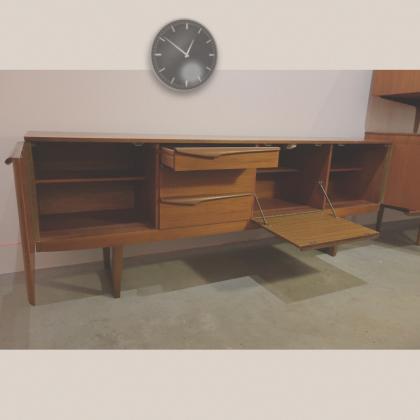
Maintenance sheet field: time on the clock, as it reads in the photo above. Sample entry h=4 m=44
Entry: h=12 m=51
